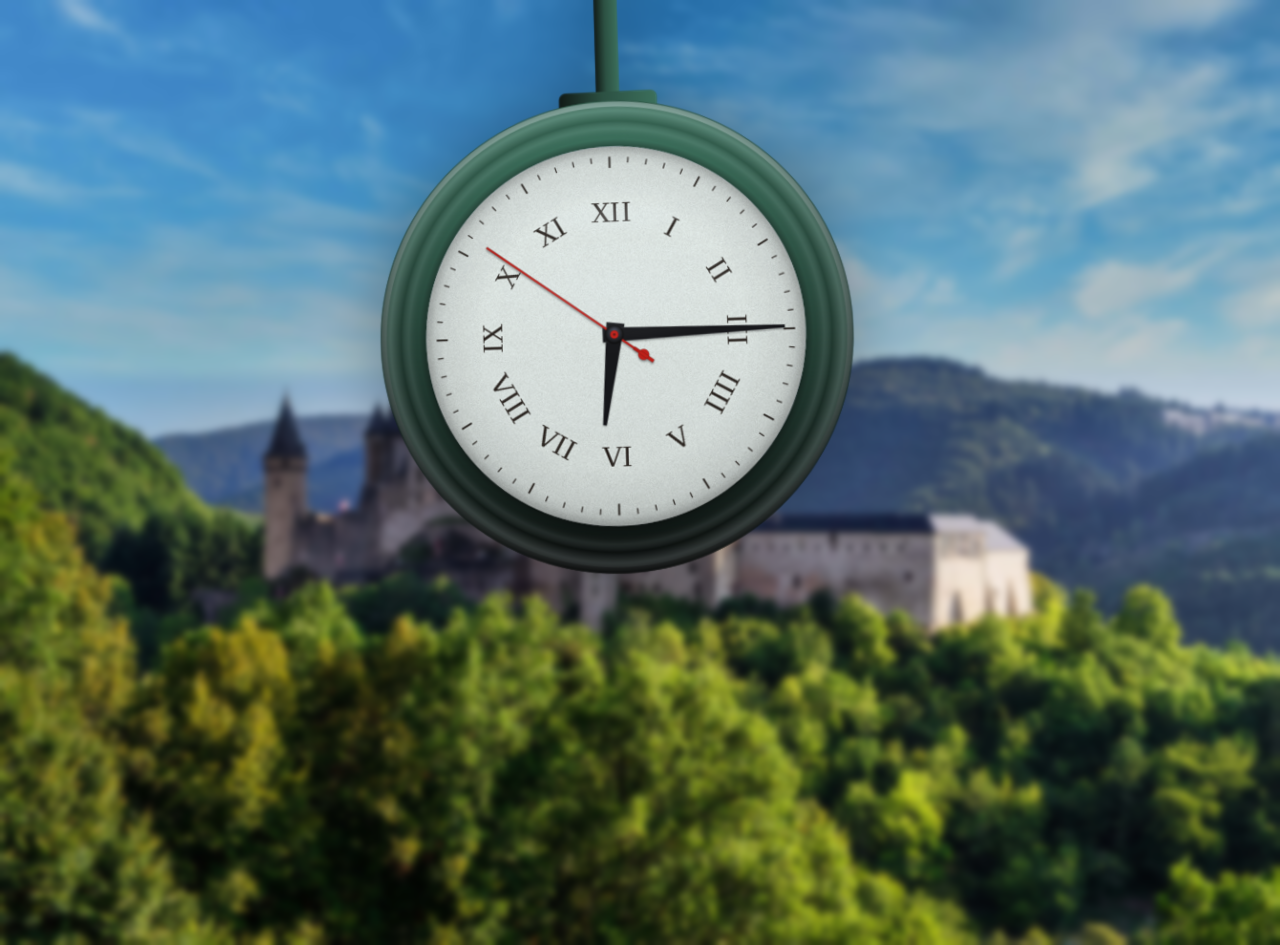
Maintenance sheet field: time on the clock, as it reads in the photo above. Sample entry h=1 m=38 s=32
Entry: h=6 m=14 s=51
